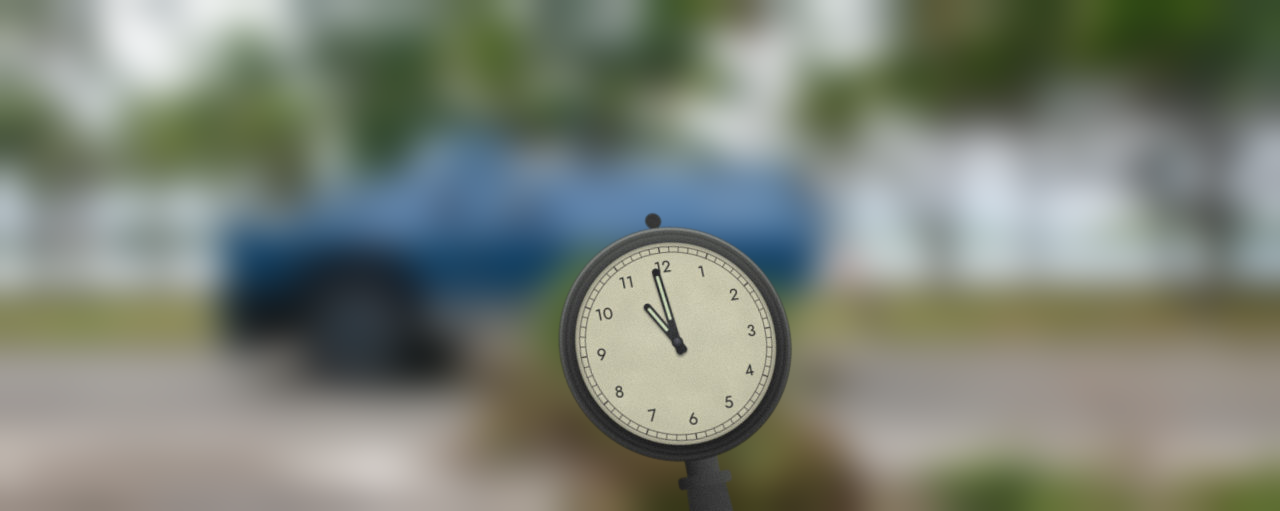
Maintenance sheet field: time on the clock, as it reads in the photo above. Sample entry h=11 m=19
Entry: h=10 m=59
